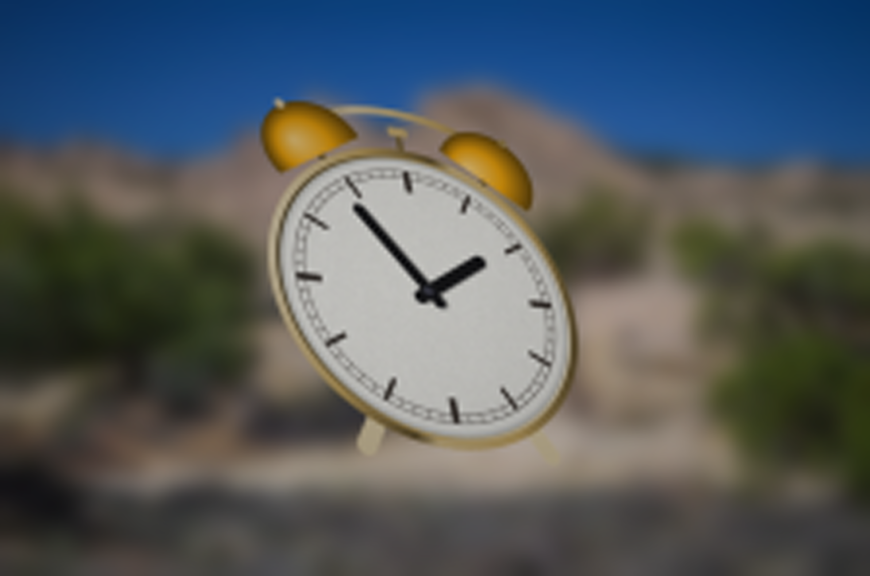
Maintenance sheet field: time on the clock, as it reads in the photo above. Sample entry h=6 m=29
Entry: h=1 m=54
